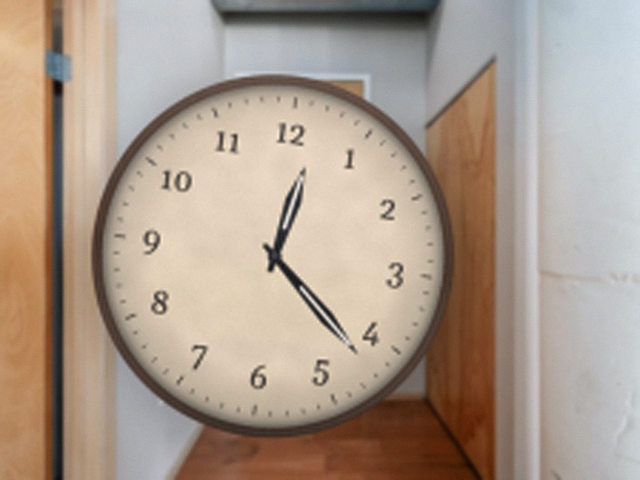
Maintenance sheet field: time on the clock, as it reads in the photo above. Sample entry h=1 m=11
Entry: h=12 m=22
